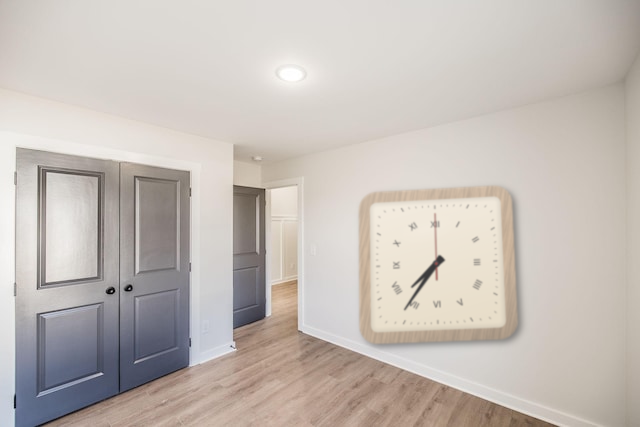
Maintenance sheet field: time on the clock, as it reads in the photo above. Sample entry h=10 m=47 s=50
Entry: h=7 m=36 s=0
